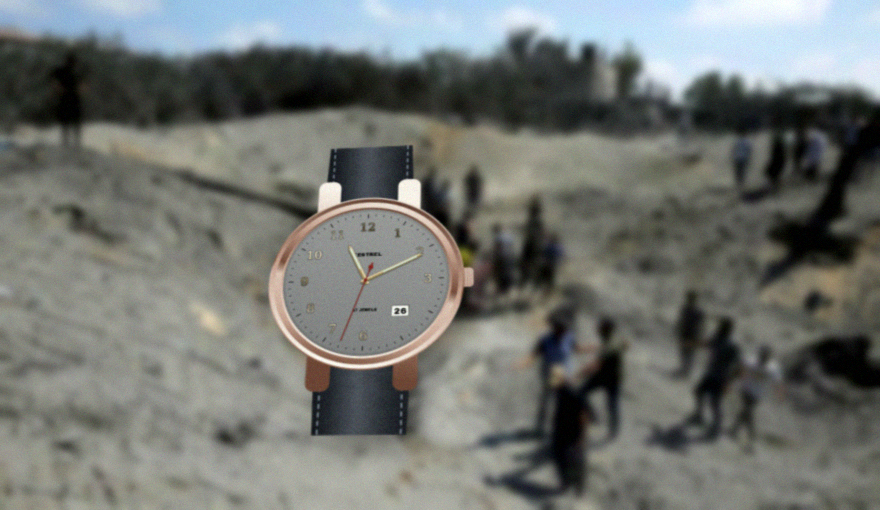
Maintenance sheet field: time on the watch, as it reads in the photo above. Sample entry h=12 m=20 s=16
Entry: h=11 m=10 s=33
